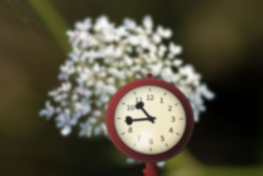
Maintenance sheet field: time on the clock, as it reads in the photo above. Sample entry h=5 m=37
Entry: h=10 m=44
